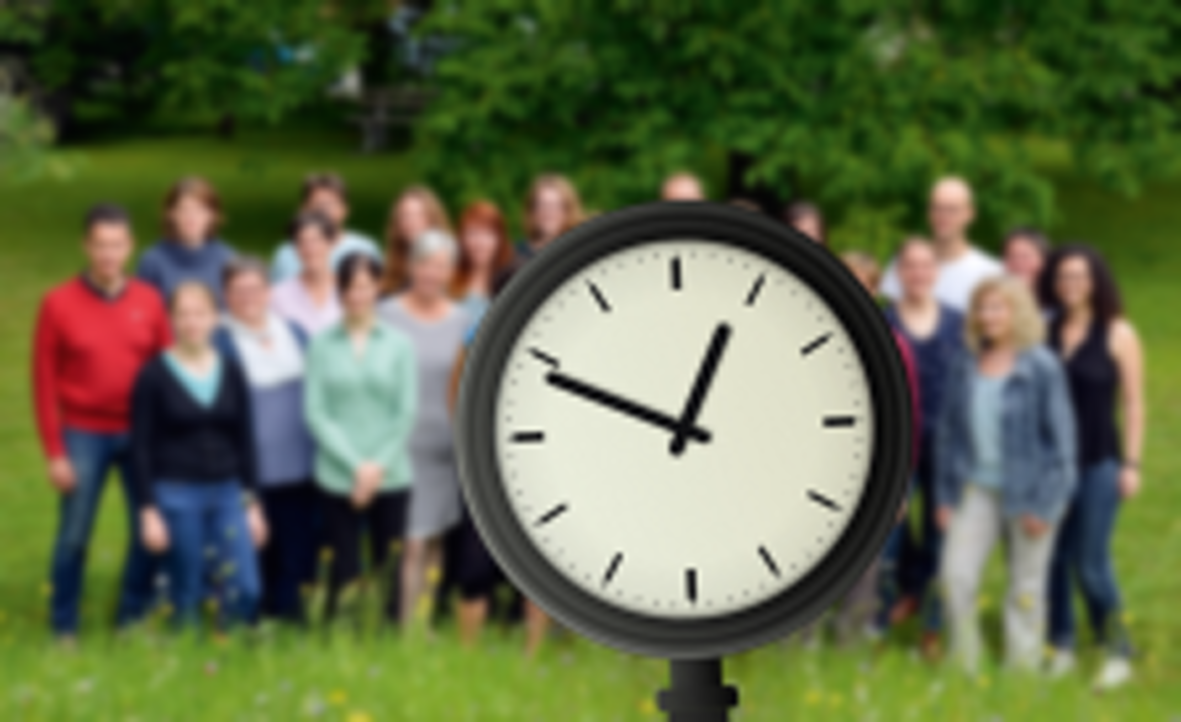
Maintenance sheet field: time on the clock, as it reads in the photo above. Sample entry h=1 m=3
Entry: h=12 m=49
